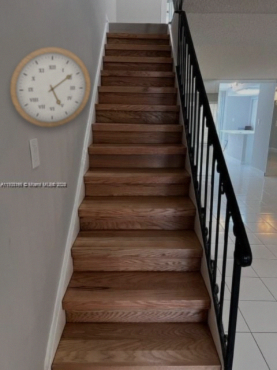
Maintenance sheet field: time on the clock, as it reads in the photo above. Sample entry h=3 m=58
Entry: h=5 m=9
